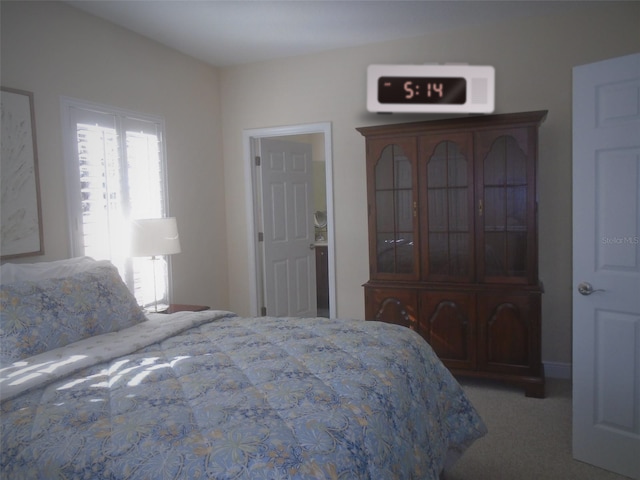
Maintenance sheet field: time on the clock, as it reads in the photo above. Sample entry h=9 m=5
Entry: h=5 m=14
